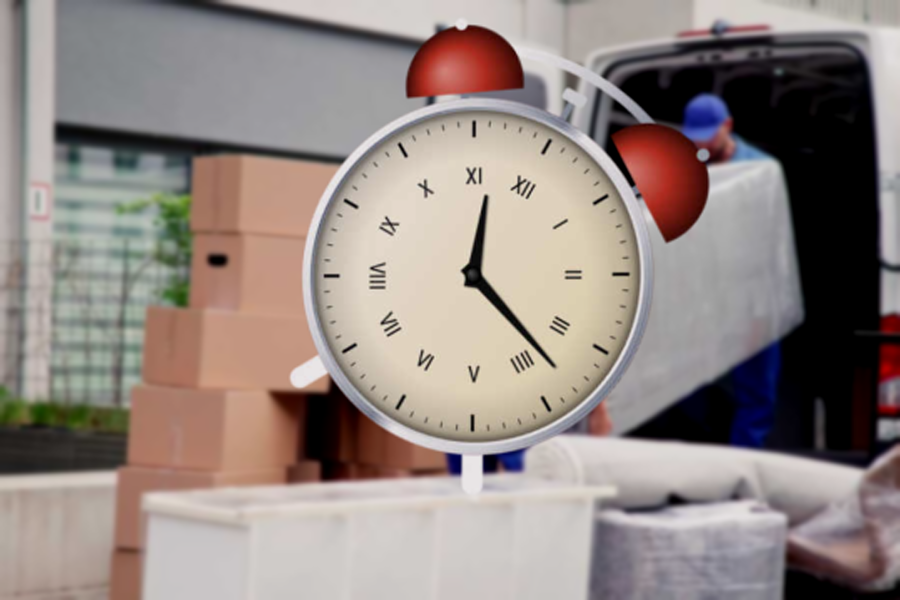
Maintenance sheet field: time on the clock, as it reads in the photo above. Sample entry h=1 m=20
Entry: h=11 m=18
